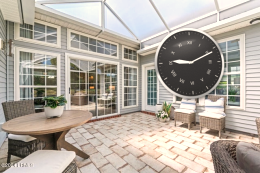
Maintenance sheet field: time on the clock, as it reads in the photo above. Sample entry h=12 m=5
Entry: h=9 m=11
